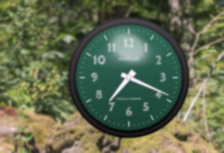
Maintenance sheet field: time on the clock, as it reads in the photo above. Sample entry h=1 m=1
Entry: h=7 m=19
